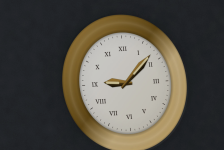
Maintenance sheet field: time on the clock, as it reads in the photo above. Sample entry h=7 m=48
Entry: h=9 m=8
